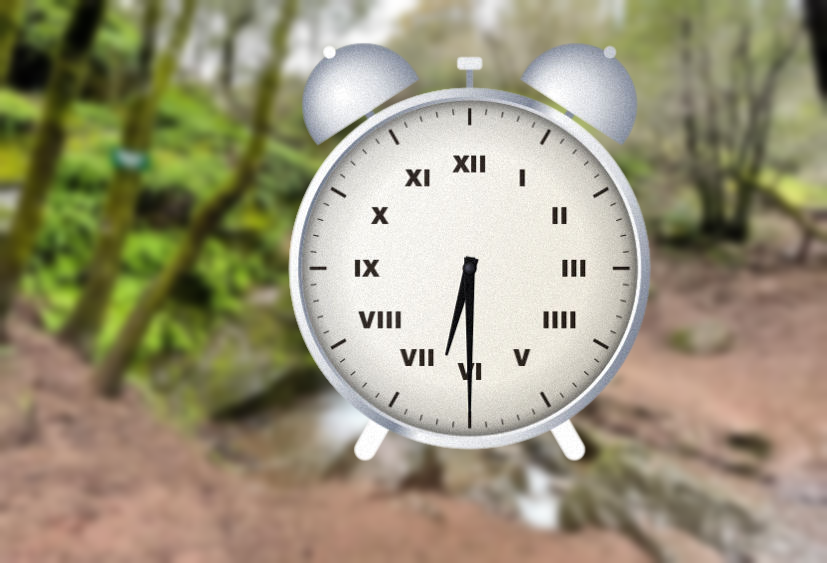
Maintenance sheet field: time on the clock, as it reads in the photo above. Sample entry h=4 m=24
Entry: h=6 m=30
